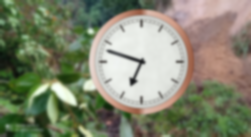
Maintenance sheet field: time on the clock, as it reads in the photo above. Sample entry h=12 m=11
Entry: h=6 m=48
